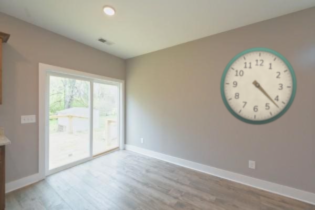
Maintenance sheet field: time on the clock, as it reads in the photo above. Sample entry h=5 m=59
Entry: h=4 m=22
